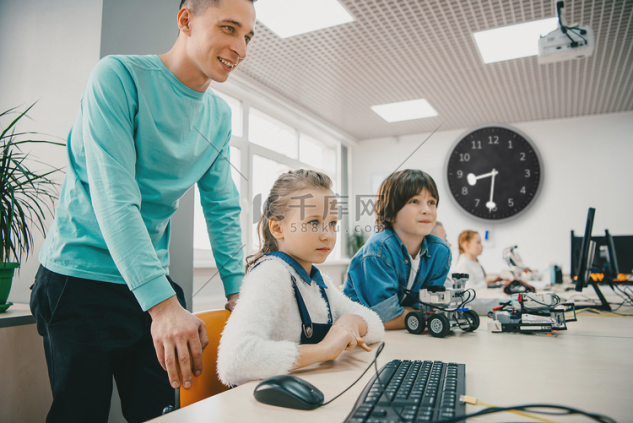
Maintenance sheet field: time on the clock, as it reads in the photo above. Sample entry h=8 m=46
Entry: h=8 m=31
